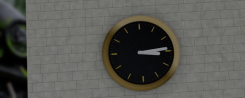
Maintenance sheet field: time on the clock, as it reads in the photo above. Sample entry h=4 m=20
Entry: h=3 m=14
